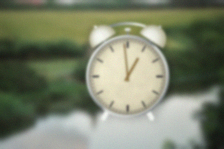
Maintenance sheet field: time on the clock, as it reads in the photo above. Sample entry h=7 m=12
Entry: h=12 m=59
